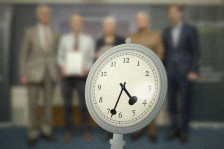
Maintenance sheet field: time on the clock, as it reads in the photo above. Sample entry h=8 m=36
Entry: h=4 m=33
